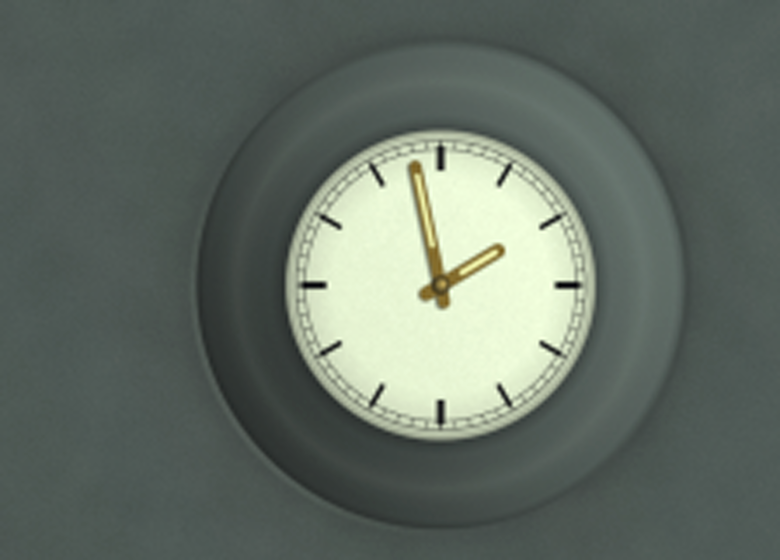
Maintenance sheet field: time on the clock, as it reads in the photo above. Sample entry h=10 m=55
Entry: h=1 m=58
